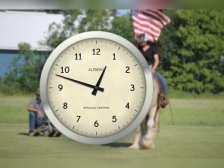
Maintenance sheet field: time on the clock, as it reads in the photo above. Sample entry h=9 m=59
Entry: h=12 m=48
